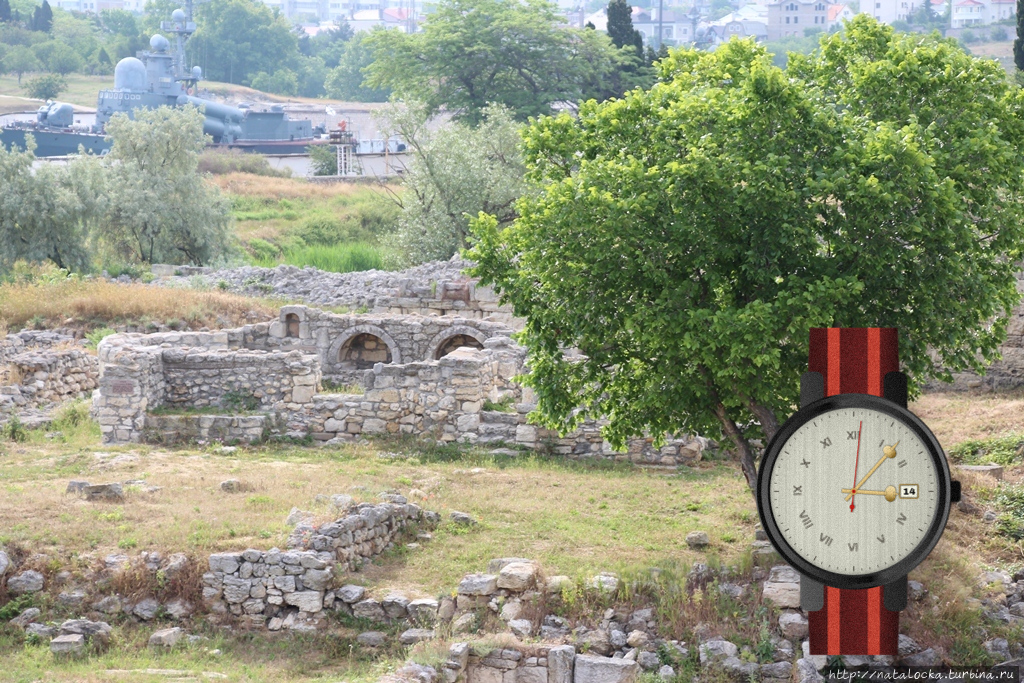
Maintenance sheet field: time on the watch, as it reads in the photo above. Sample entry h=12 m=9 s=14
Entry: h=3 m=7 s=1
